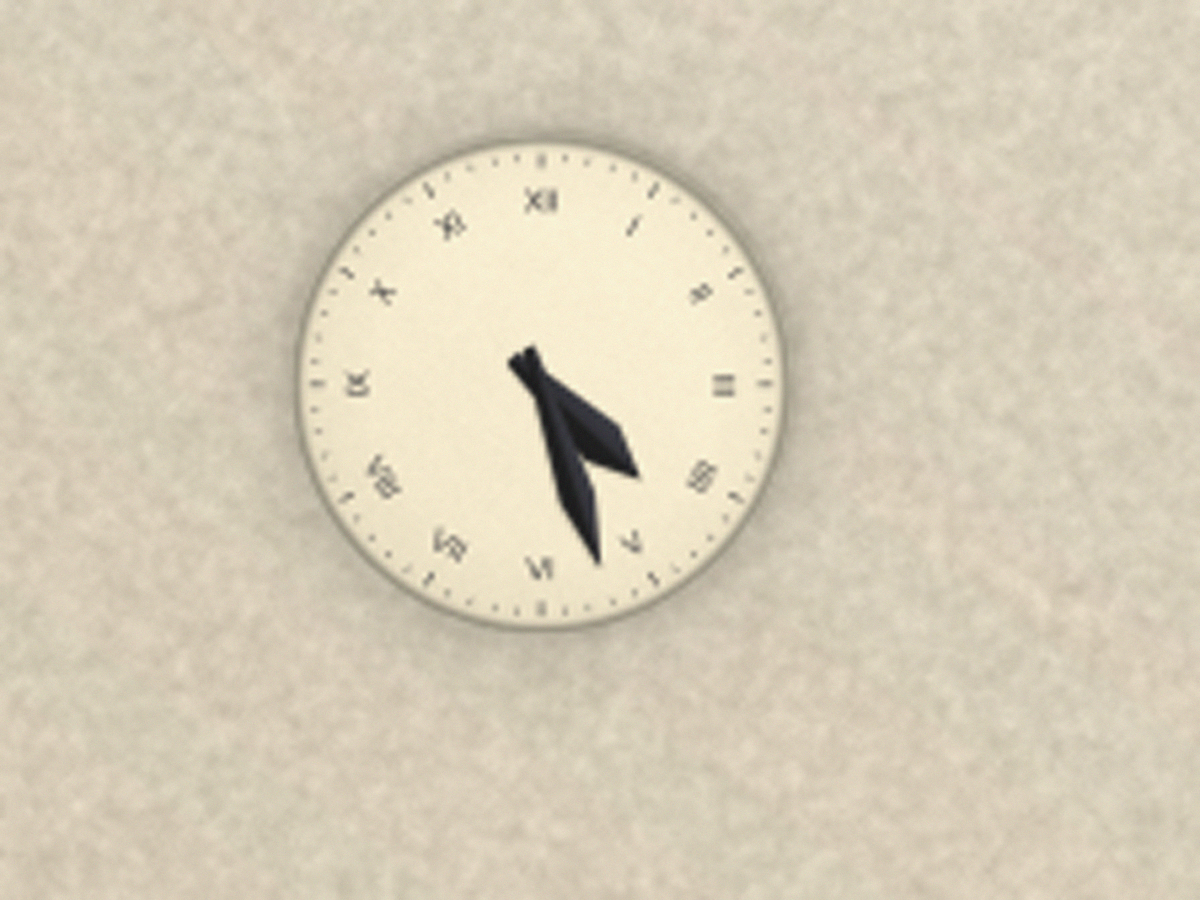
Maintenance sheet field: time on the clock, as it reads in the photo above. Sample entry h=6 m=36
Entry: h=4 m=27
